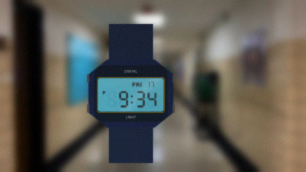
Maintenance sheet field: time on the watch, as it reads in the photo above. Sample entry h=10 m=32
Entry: h=9 m=34
